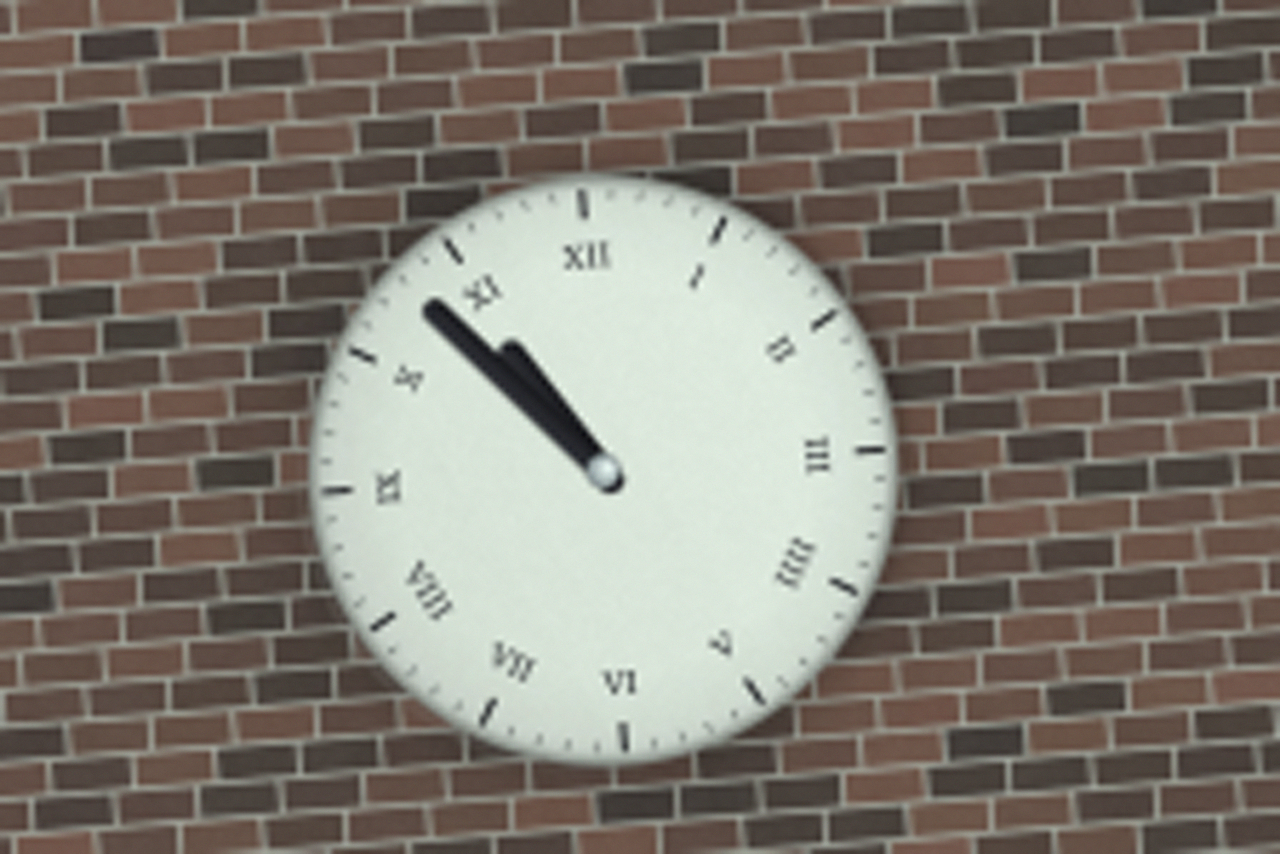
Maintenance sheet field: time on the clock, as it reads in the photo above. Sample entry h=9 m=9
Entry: h=10 m=53
